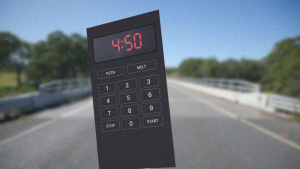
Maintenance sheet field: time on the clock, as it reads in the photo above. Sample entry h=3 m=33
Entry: h=4 m=50
